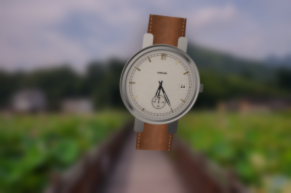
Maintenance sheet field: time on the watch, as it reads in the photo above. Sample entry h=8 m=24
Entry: h=6 m=25
